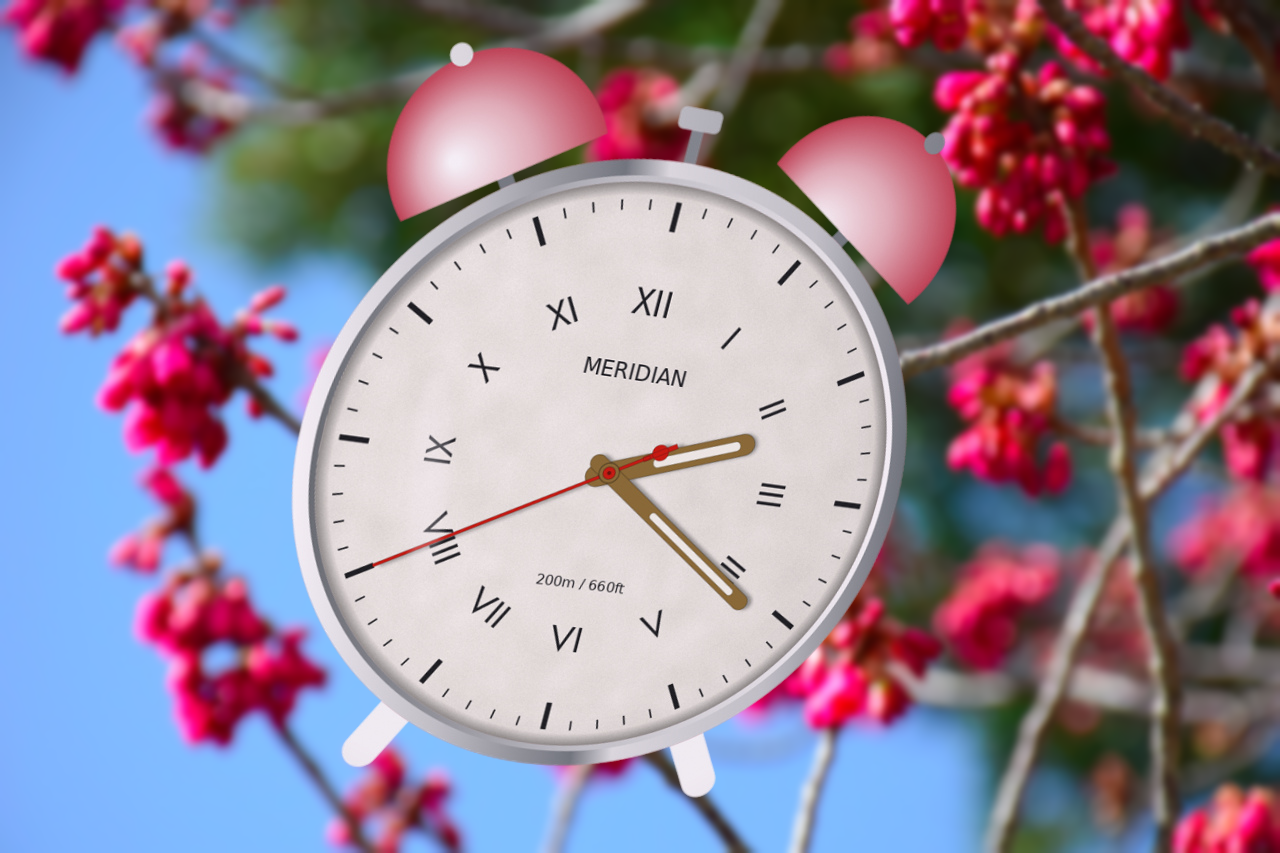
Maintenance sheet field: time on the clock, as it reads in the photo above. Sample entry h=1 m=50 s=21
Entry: h=2 m=20 s=40
